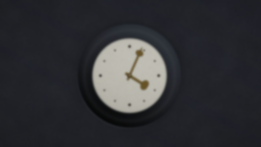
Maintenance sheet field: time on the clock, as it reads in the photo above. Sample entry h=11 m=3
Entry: h=4 m=4
